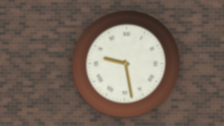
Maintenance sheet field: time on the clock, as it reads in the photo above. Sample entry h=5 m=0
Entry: h=9 m=28
